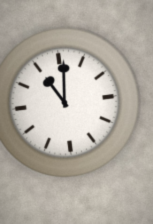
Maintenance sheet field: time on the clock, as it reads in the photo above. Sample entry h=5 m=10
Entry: h=11 m=1
